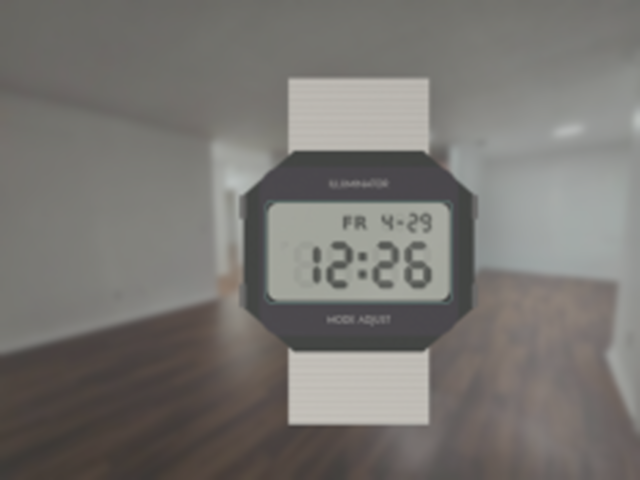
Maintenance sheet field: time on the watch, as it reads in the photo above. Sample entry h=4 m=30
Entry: h=12 m=26
